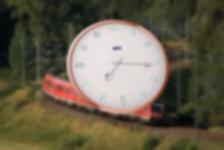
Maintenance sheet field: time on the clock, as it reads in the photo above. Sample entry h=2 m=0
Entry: h=7 m=16
